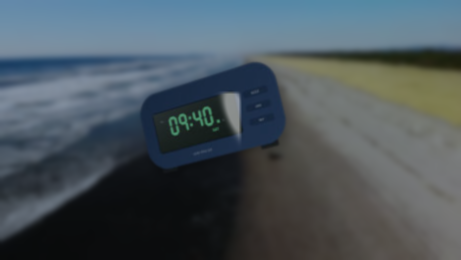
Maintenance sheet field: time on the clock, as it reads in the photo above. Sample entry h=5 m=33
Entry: h=9 m=40
